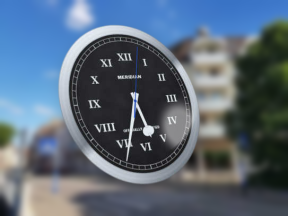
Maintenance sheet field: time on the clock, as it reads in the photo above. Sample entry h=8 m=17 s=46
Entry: h=5 m=34 s=3
